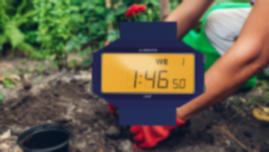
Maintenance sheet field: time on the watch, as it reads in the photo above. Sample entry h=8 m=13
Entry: h=1 m=46
